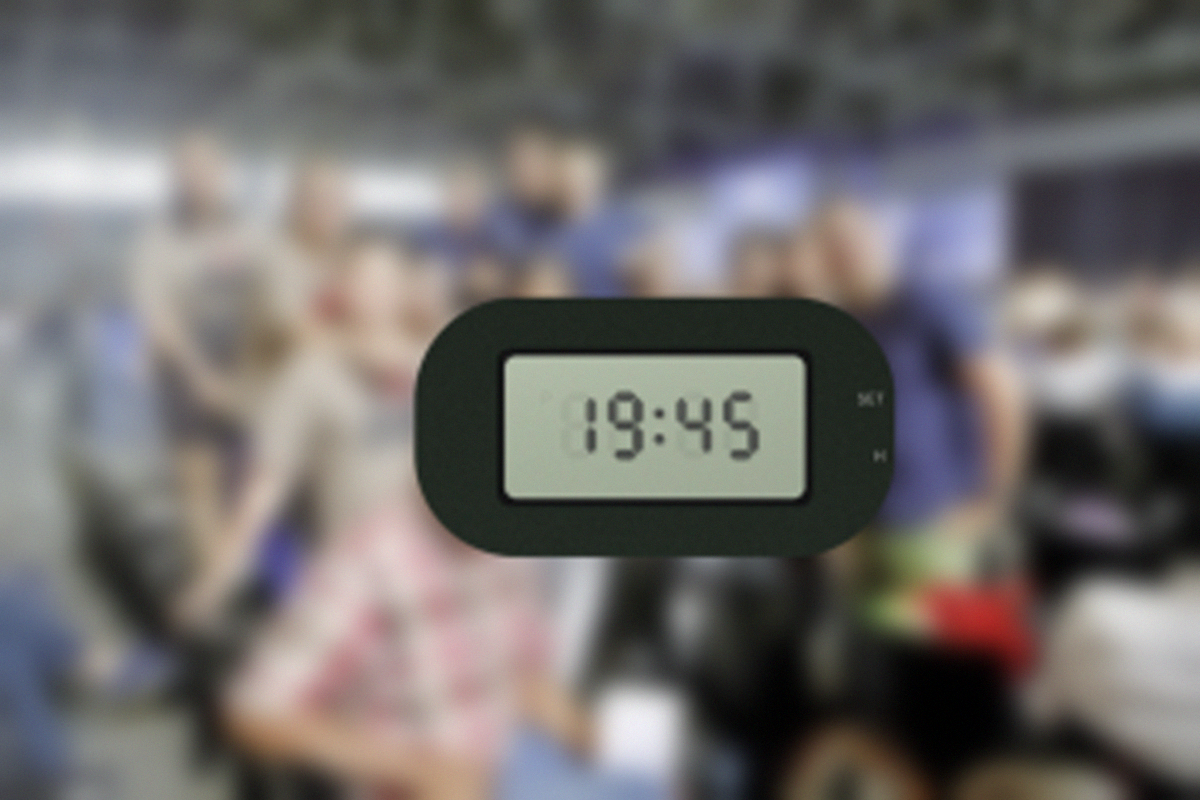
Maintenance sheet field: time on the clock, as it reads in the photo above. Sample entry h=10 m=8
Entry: h=19 m=45
